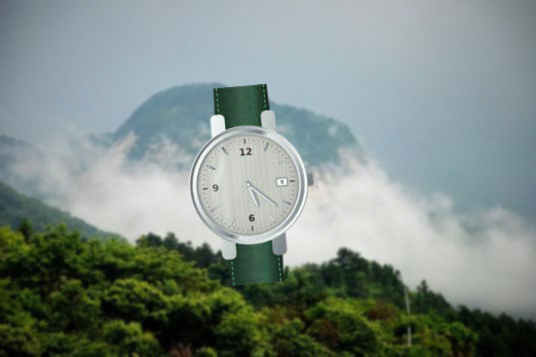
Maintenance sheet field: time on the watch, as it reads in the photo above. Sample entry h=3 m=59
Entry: h=5 m=22
